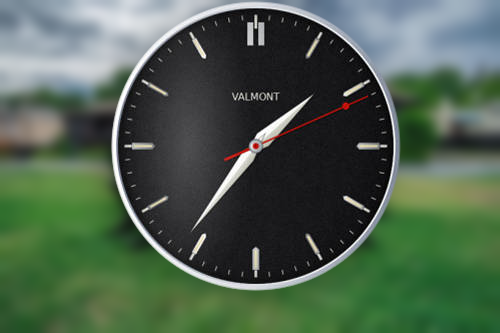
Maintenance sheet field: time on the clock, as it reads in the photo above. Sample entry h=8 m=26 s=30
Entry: h=1 m=36 s=11
